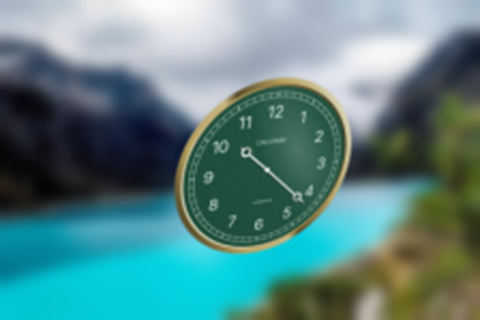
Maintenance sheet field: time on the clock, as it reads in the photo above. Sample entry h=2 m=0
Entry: h=10 m=22
